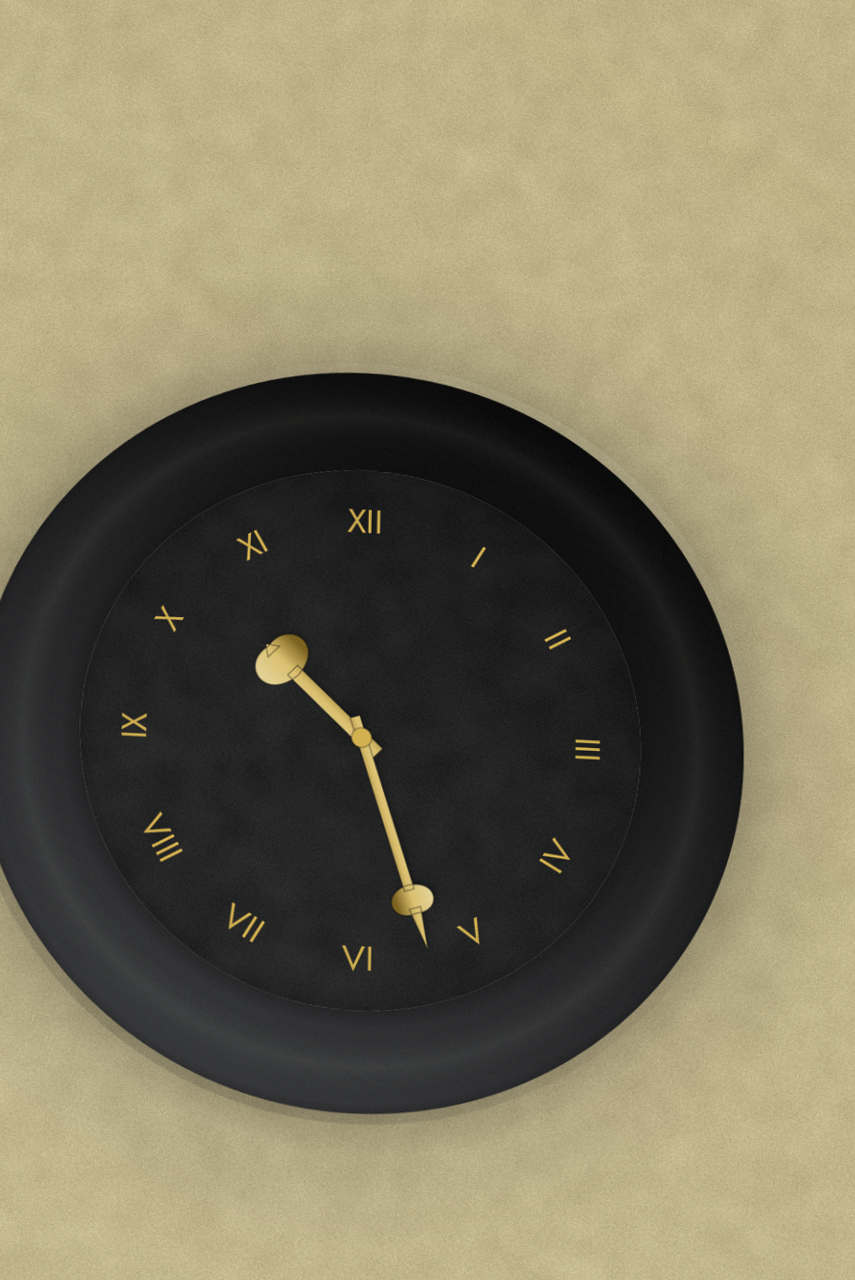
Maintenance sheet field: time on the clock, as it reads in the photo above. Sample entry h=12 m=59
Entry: h=10 m=27
